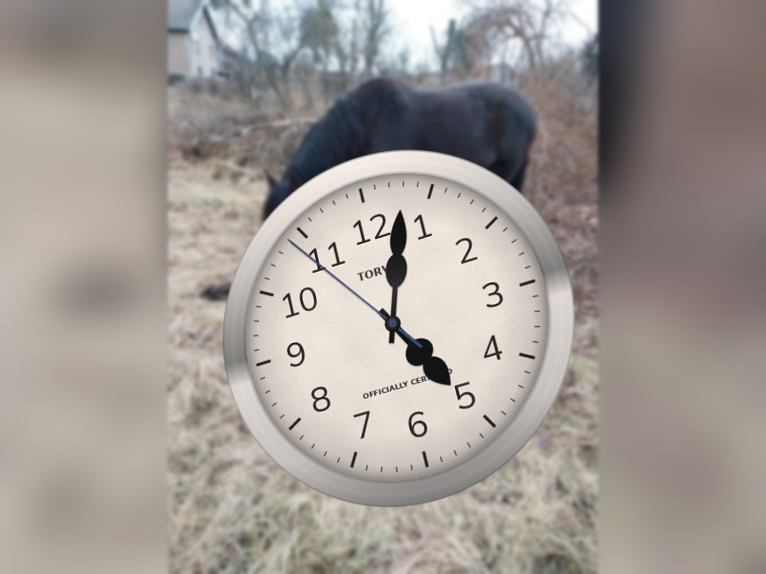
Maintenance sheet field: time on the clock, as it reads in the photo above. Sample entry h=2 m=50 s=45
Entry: h=5 m=2 s=54
